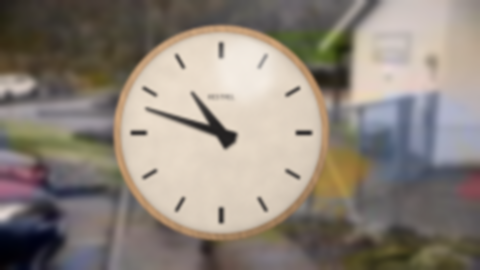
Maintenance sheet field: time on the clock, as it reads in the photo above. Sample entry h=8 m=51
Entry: h=10 m=48
